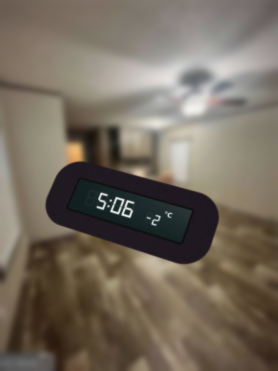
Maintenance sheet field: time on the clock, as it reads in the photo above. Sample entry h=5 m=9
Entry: h=5 m=6
